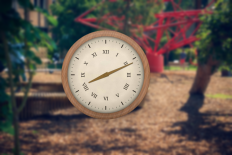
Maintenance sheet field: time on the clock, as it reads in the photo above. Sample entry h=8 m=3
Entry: h=8 m=11
